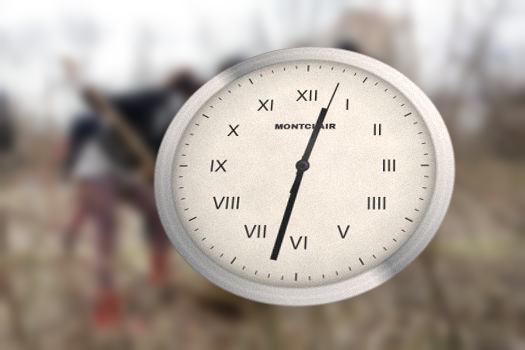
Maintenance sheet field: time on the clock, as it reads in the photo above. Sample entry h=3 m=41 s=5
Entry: h=12 m=32 s=3
